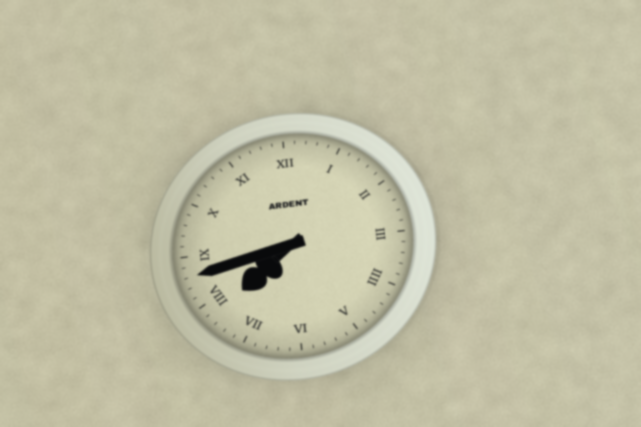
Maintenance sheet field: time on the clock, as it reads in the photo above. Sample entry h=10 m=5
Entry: h=7 m=43
